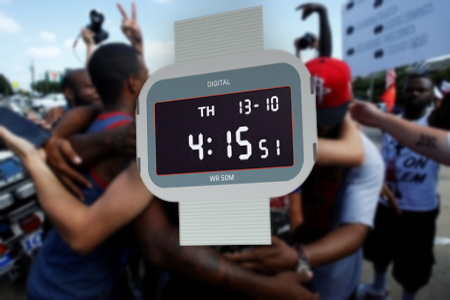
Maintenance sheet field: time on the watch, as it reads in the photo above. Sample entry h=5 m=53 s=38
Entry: h=4 m=15 s=51
